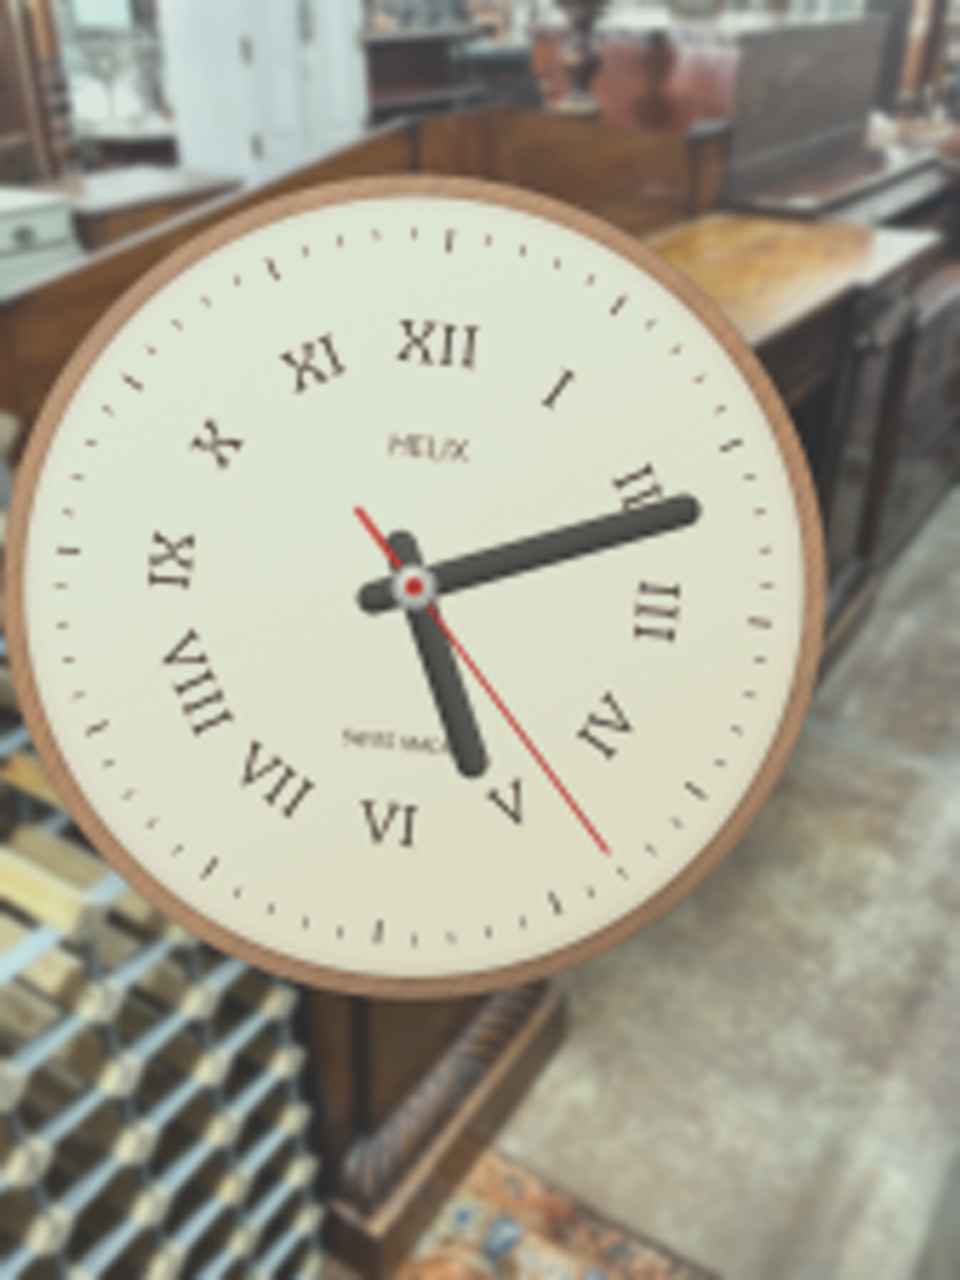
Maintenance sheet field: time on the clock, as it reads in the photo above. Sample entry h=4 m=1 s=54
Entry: h=5 m=11 s=23
